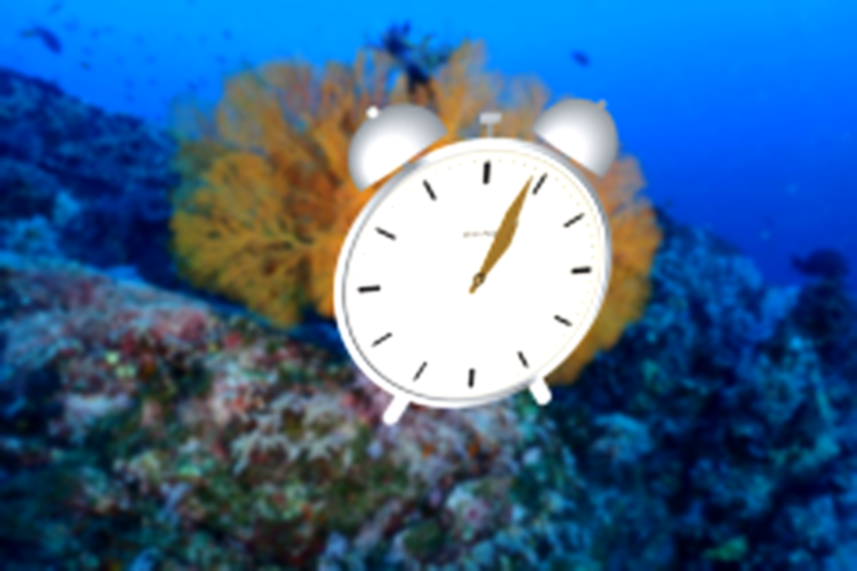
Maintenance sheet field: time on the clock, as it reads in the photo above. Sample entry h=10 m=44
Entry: h=1 m=4
